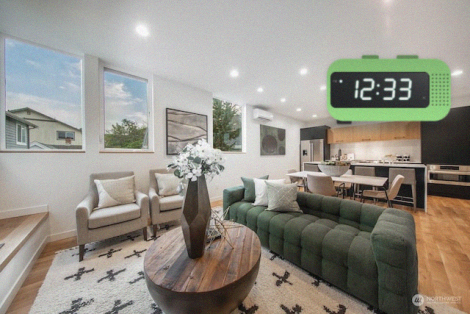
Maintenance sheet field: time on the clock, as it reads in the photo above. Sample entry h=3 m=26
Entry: h=12 m=33
